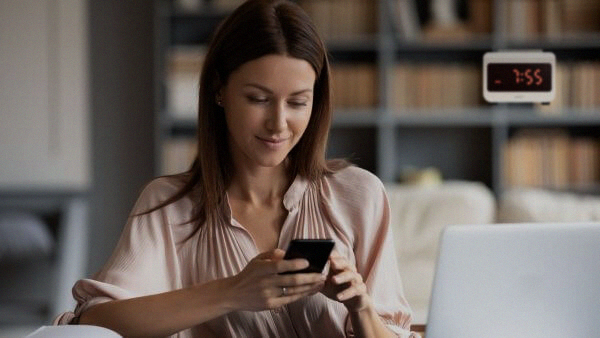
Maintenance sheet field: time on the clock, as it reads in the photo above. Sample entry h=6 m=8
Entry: h=7 m=55
